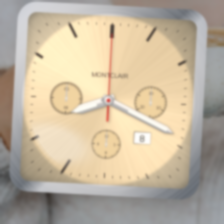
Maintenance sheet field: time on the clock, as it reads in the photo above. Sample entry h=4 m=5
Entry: h=8 m=19
